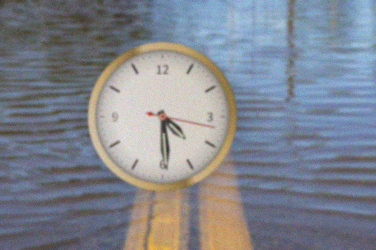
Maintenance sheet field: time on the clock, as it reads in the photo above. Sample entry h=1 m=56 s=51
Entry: h=4 m=29 s=17
